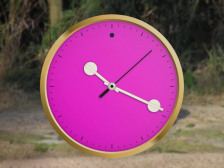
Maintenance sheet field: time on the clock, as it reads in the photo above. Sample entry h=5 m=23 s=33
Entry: h=10 m=19 s=8
